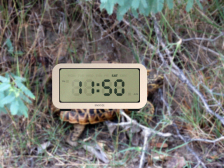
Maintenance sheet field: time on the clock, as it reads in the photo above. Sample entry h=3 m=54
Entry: h=11 m=50
